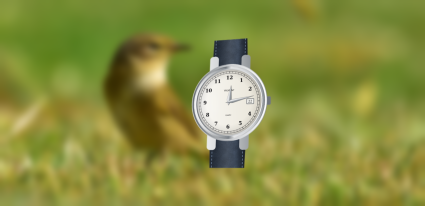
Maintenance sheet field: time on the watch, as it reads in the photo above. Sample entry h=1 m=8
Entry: h=12 m=13
